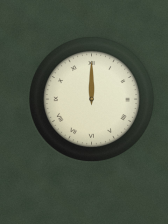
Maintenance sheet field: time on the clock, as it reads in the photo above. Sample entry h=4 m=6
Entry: h=12 m=0
